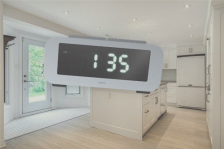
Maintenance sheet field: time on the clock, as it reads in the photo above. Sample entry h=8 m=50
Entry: h=1 m=35
